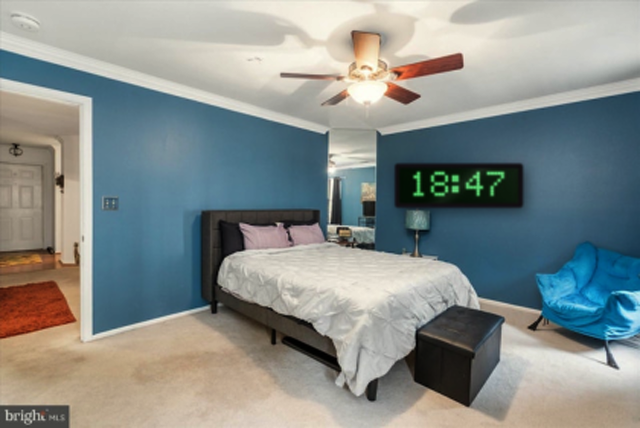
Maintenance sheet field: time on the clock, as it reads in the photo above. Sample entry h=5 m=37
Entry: h=18 m=47
